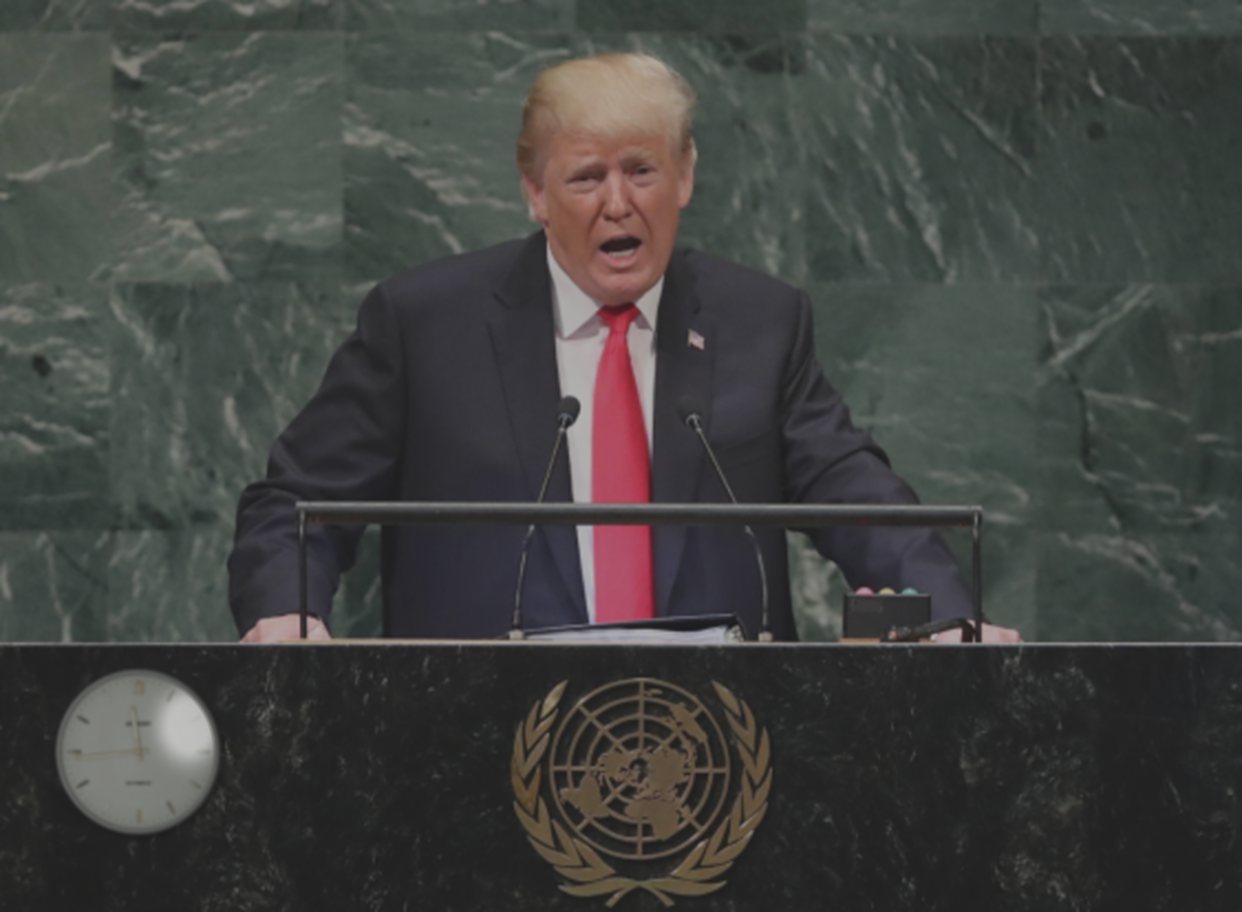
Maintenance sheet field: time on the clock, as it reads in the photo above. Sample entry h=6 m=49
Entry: h=11 m=44
